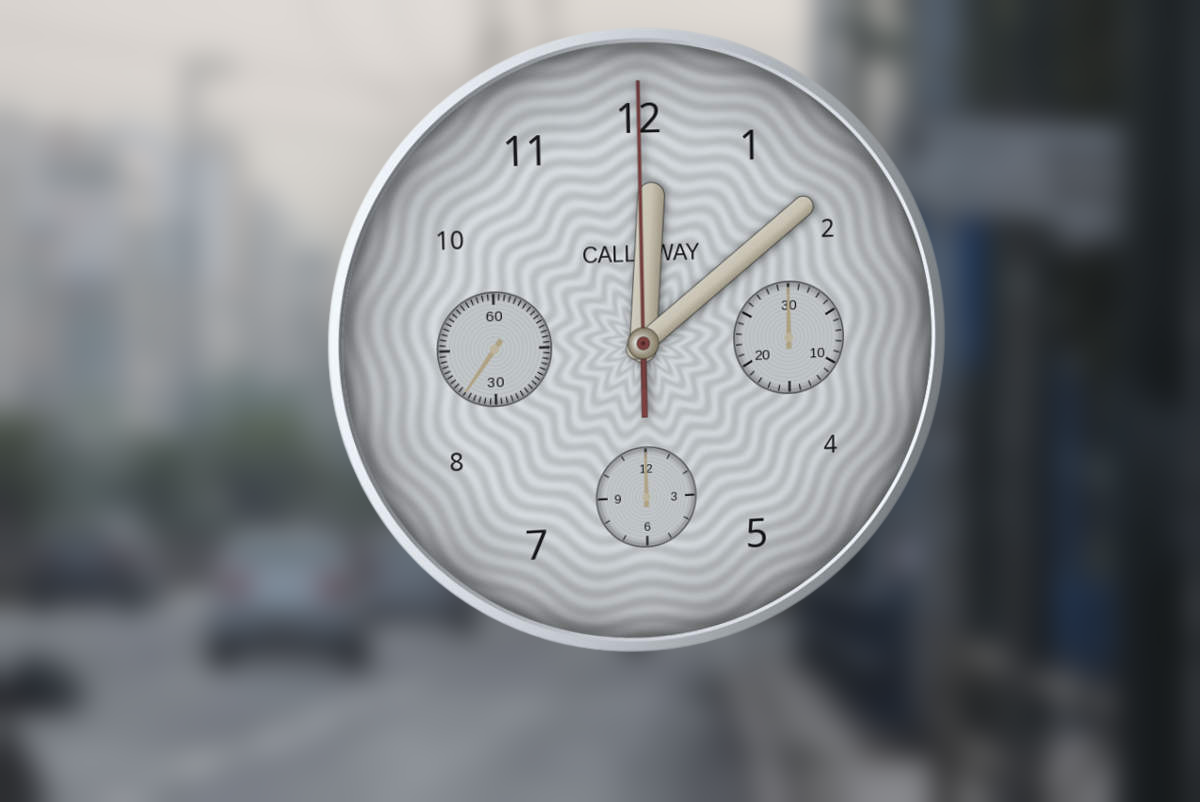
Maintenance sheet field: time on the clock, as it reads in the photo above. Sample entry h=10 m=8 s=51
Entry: h=12 m=8 s=36
